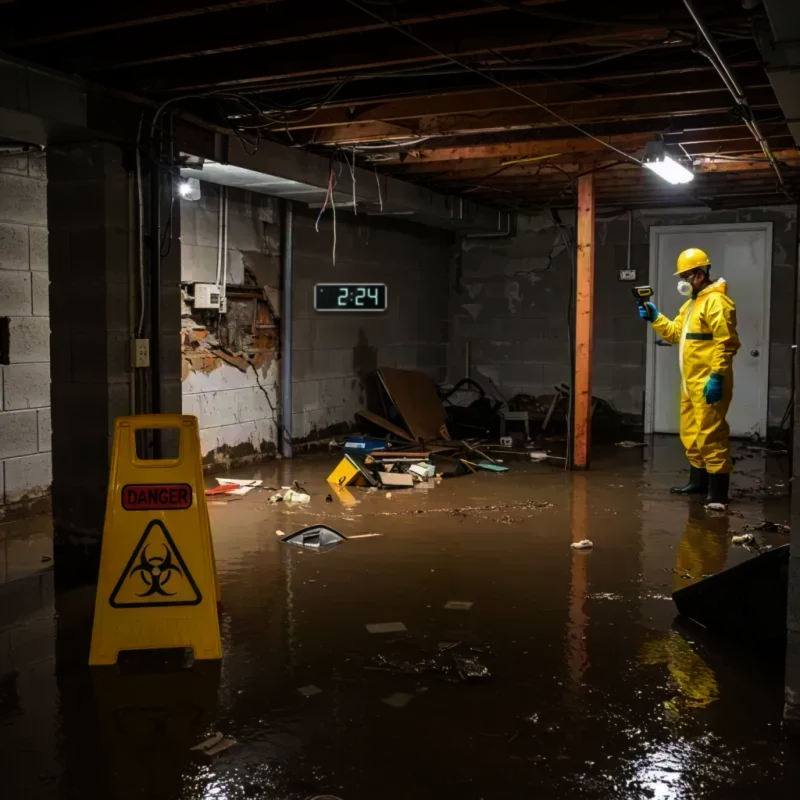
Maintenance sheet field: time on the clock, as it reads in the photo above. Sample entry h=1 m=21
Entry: h=2 m=24
